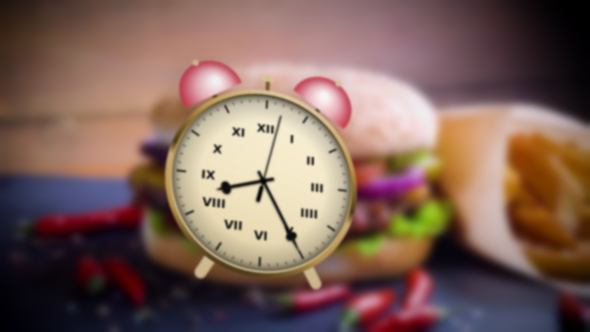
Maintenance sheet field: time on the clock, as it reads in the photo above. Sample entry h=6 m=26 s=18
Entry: h=8 m=25 s=2
